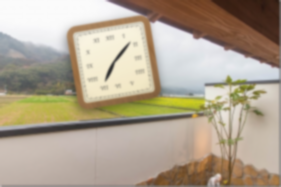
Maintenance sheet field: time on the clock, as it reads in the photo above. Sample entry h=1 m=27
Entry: h=7 m=8
